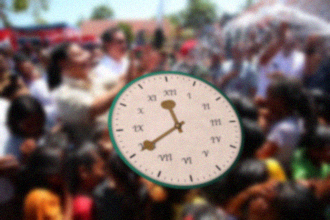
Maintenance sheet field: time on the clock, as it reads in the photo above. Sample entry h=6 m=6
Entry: h=11 m=40
